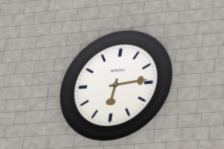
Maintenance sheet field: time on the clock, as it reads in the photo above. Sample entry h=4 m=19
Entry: h=6 m=14
